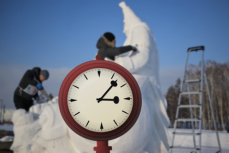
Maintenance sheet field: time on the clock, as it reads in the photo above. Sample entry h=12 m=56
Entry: h=3 m=7
